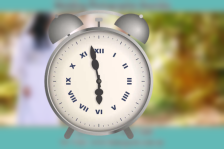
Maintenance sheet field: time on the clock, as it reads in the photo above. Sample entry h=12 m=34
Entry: h=5 m=58
